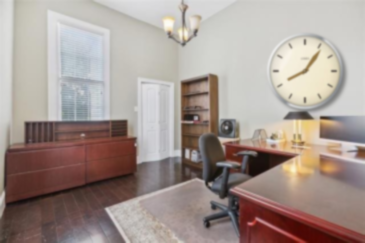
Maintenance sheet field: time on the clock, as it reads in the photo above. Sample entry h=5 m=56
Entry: h=8 m=6
